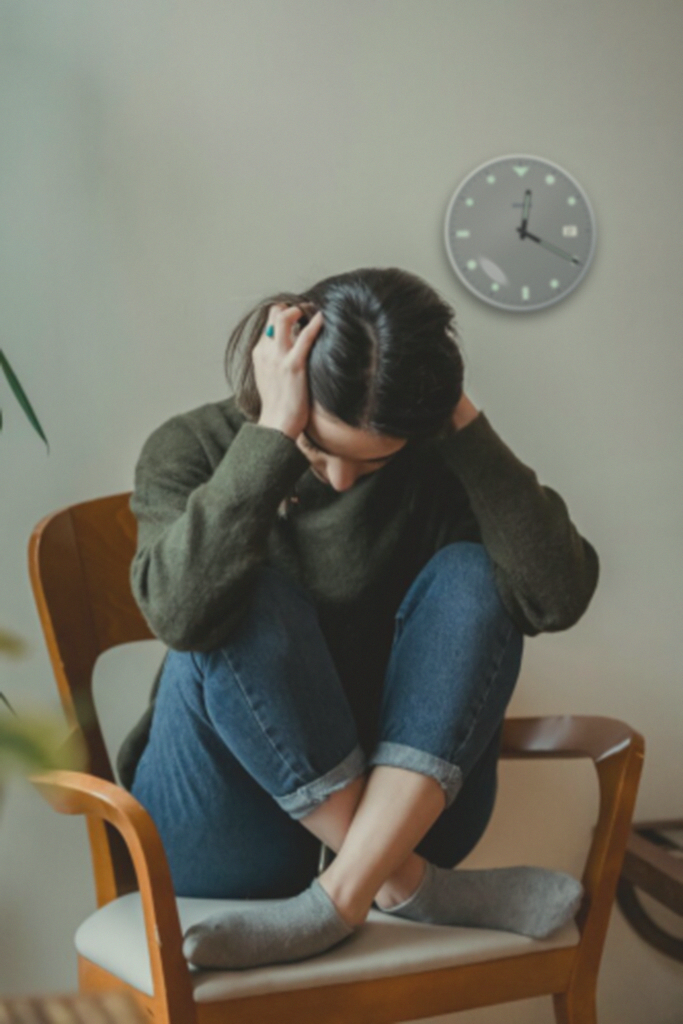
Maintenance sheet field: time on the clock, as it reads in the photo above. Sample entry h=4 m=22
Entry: h=12 m=20
